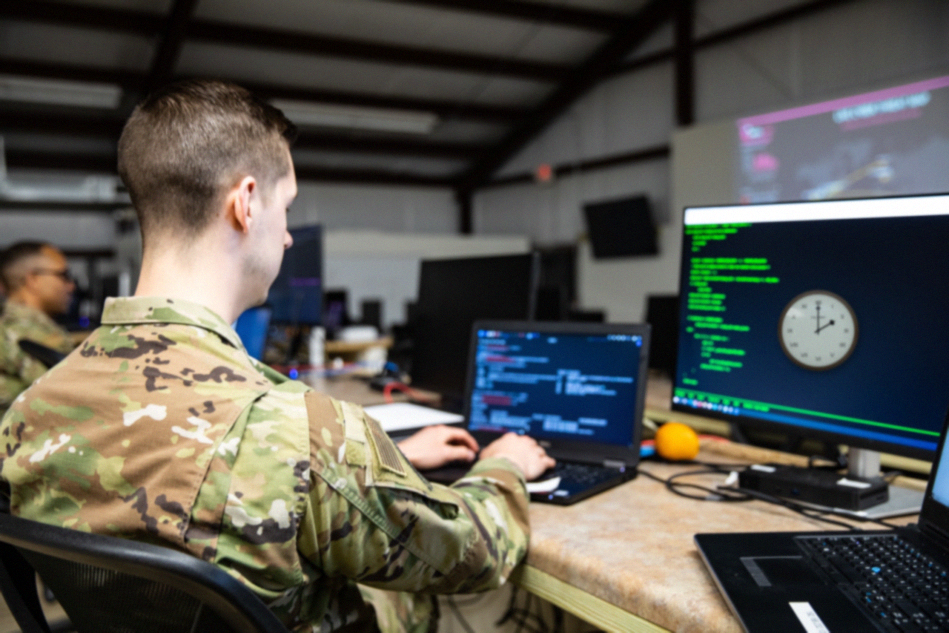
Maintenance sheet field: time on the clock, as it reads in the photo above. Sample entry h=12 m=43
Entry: h=2 m=0
